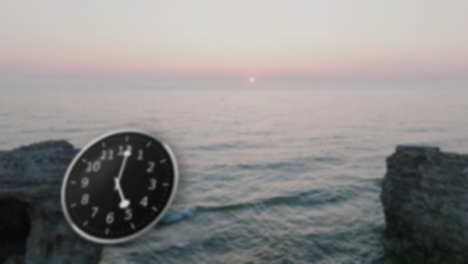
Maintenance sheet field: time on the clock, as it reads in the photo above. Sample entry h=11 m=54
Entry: h=5 m=1
